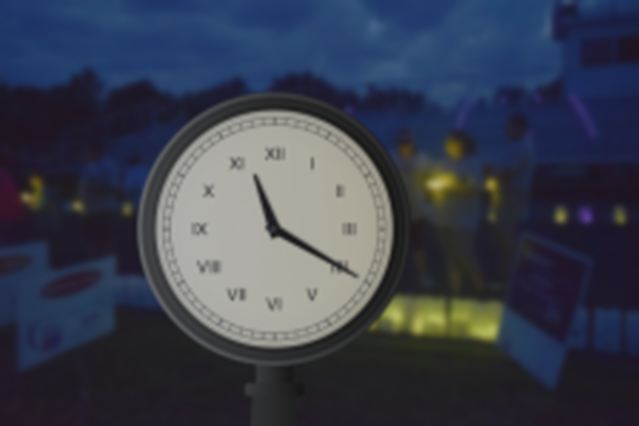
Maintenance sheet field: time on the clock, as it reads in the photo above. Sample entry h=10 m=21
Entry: h=11 m=20
